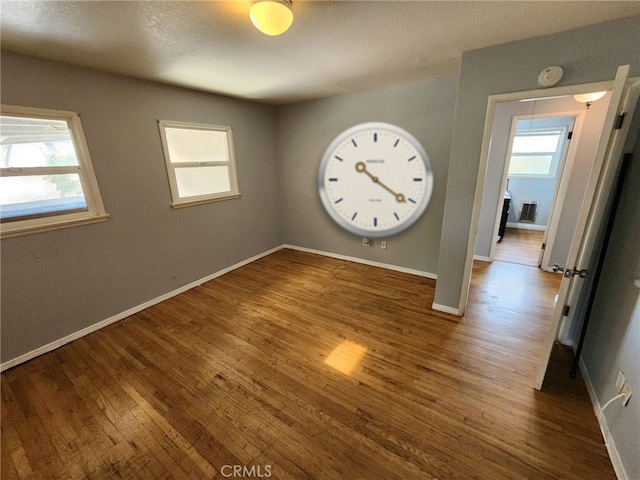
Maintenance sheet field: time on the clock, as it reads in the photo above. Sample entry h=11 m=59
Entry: h=10 m=21
